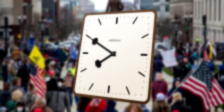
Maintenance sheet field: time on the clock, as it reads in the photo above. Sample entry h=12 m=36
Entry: h=7 m=50
